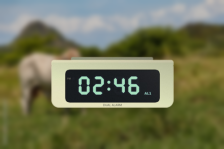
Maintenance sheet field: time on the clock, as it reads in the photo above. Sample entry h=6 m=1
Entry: h=2 m=46
